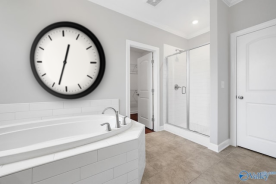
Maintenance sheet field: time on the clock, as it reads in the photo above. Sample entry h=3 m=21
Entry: h=12 m=33
